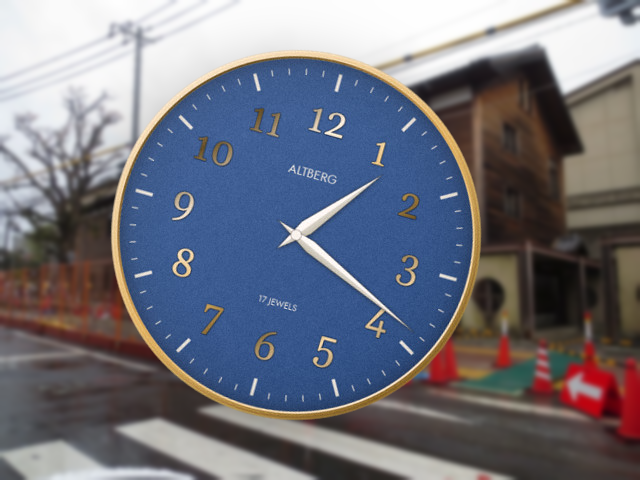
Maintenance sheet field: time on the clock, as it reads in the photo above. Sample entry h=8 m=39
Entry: h=1 m=19
